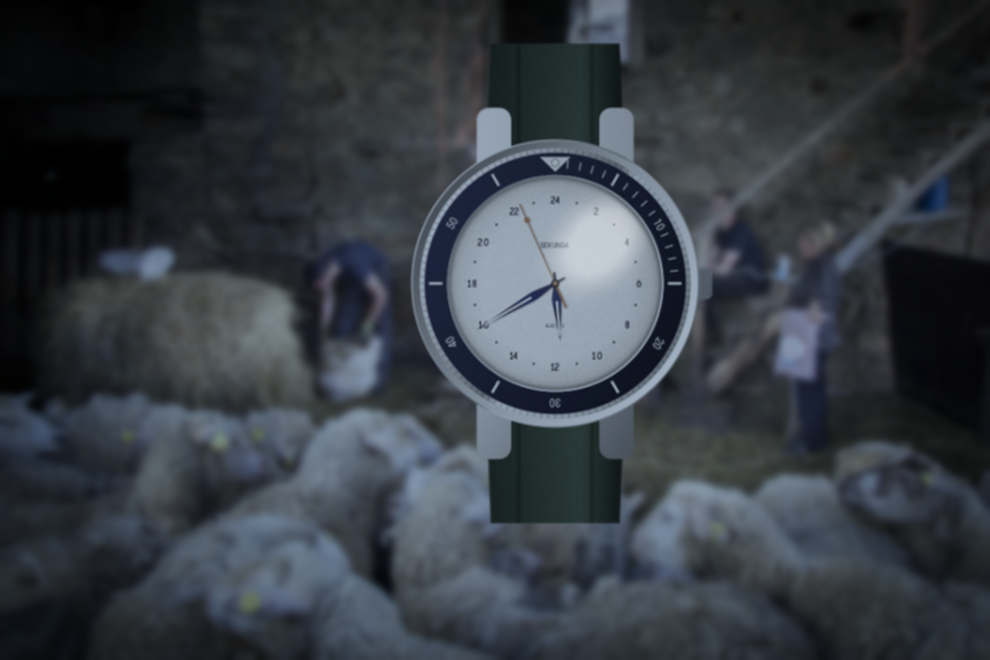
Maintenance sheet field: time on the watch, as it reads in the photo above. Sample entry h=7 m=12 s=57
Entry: h=11 m=39 s=56
